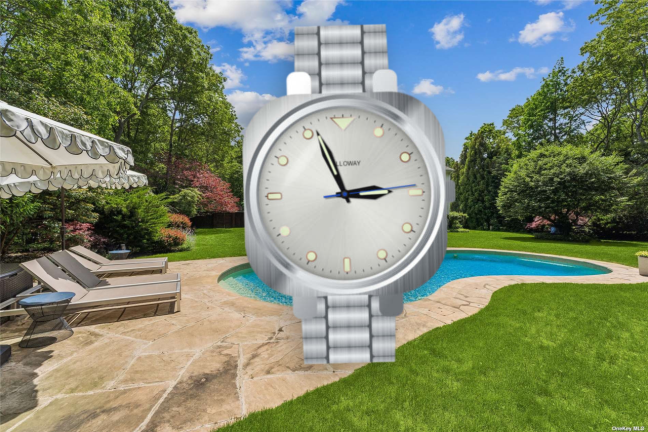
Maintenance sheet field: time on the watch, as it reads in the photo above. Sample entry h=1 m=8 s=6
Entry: h=2 m=56 s=14
